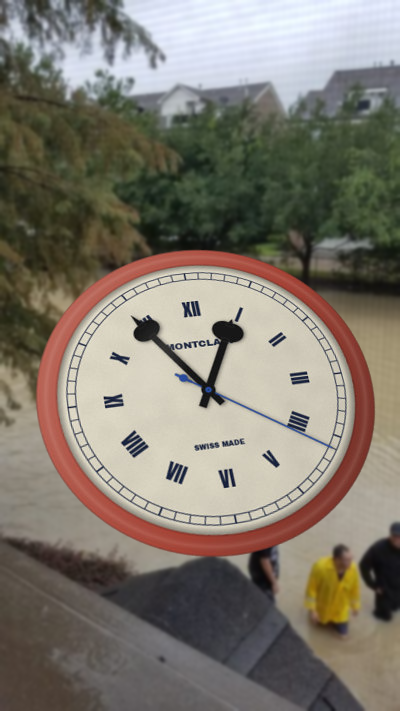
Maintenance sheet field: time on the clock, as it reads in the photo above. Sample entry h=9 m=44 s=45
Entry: h=12 m=54 s=21
